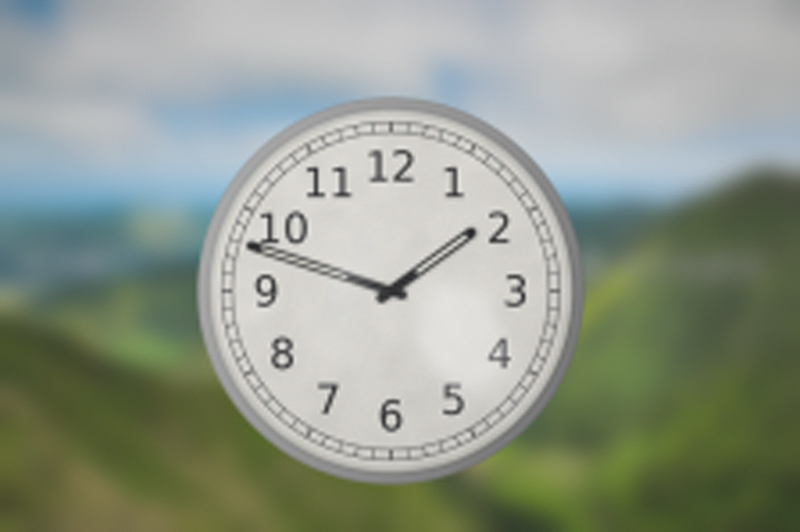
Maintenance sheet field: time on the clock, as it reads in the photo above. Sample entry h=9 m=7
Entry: h=1 m=48
